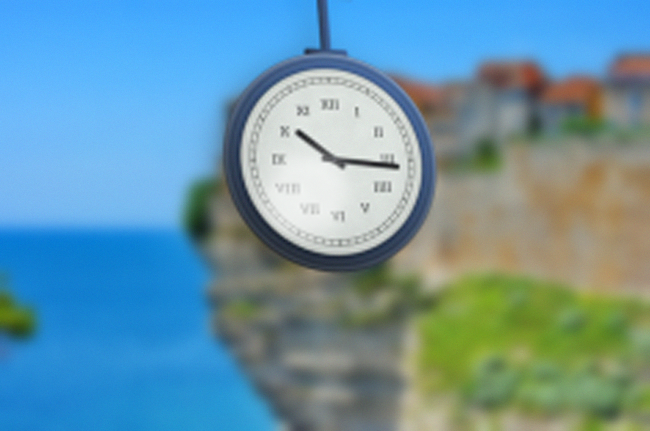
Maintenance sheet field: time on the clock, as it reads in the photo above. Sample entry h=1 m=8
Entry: h=10 m=16
